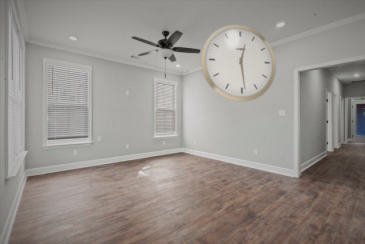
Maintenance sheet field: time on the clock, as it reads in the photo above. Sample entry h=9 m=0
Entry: h=12 m=29
